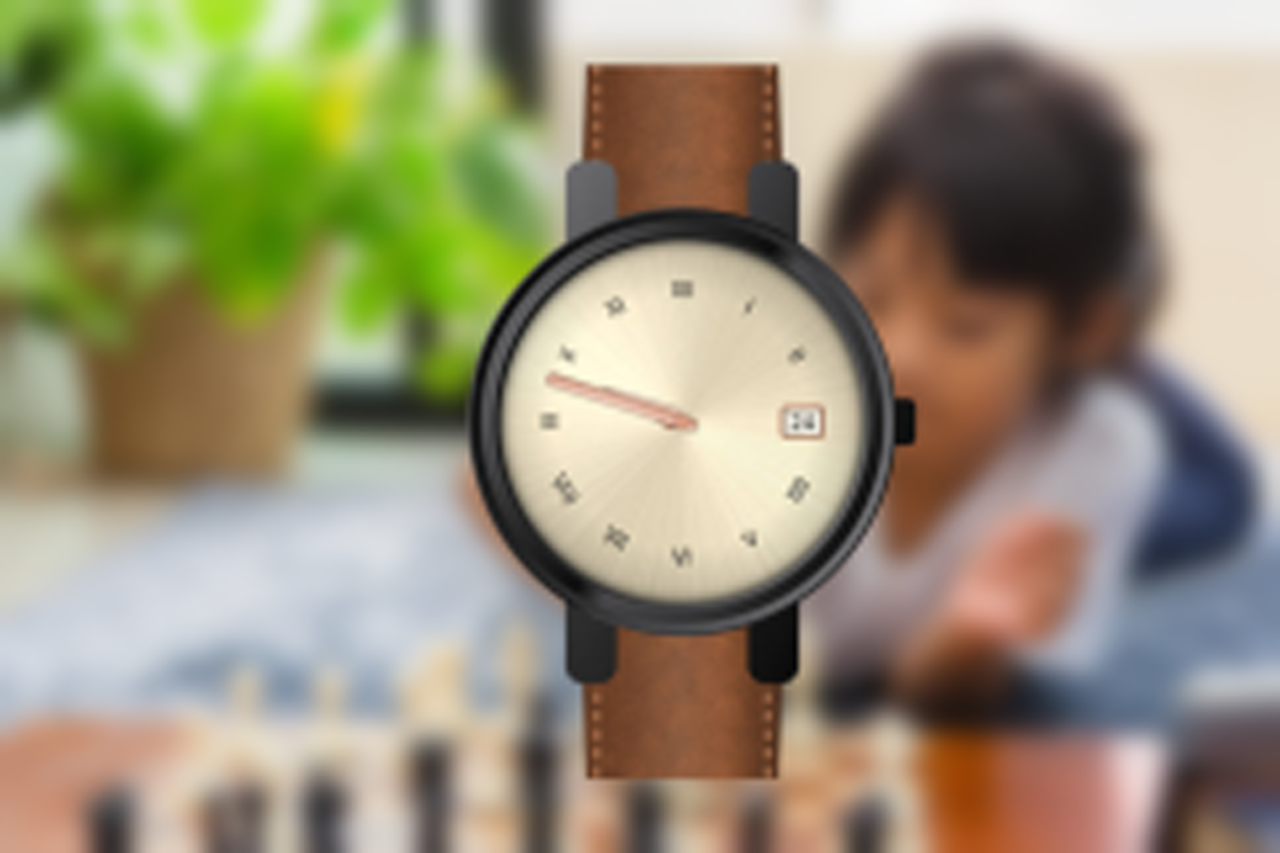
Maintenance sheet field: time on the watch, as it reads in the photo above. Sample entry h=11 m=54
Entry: h=9 m=48
